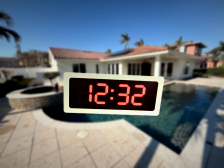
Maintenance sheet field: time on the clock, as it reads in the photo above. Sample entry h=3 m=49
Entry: h=12 m=32
